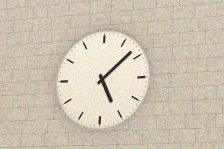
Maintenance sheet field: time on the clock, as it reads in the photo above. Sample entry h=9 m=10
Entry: h=5 m=8
